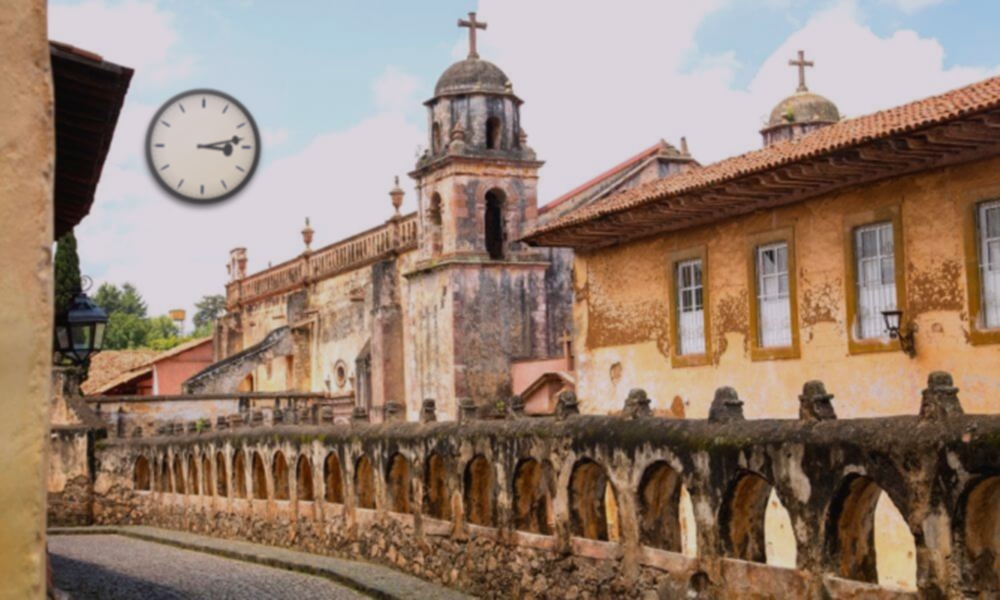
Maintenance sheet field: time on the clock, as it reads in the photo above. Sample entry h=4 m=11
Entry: h=3 m=13
